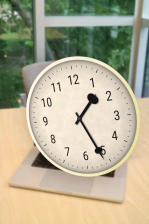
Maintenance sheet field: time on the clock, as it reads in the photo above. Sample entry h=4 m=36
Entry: h=1 m=26
